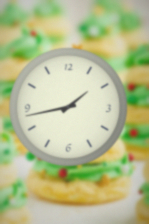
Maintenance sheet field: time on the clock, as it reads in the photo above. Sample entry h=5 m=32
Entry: h=1 m=43
